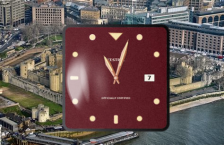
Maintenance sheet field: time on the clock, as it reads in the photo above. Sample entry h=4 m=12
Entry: h=11 m=3
